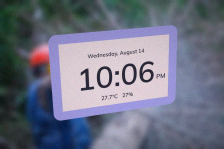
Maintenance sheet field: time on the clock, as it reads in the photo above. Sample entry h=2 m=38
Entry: h=10 m=6
